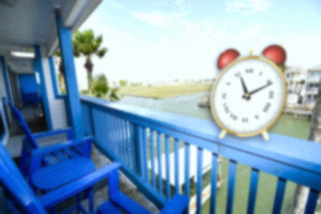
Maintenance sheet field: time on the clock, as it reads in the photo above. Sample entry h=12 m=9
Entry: h=11 m=11
